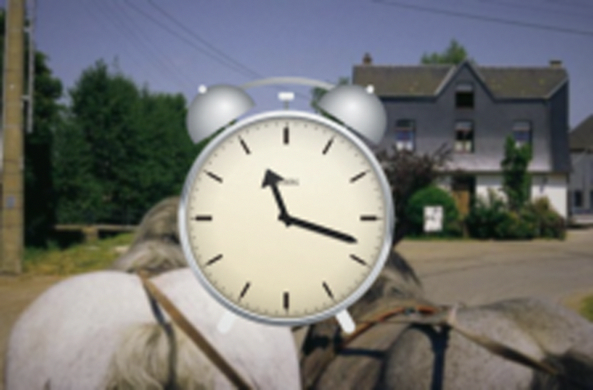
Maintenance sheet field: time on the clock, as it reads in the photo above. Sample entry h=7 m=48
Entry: h=11 m=18
